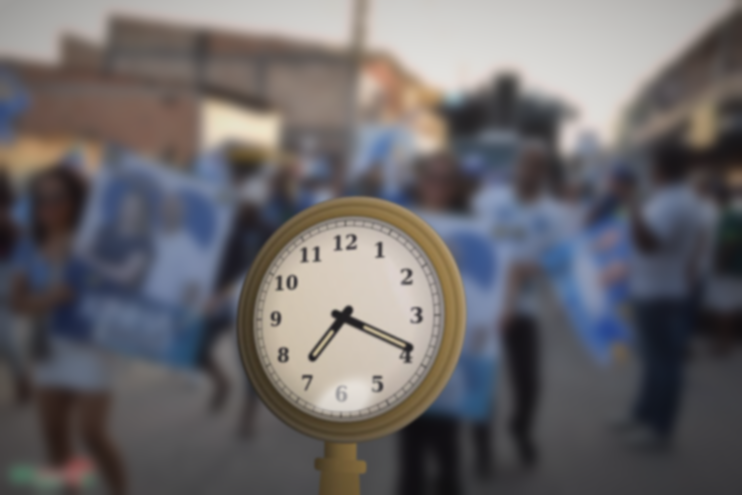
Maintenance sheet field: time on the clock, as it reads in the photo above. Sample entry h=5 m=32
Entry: h=7 m=19
